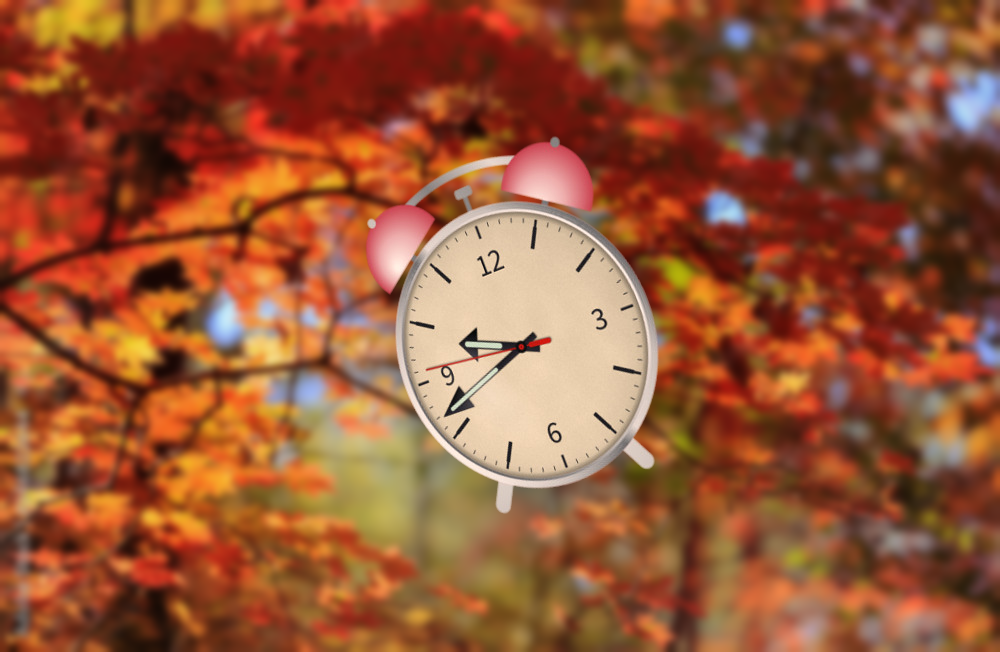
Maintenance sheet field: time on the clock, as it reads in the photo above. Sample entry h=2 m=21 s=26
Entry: h=9 m=41 s=46
